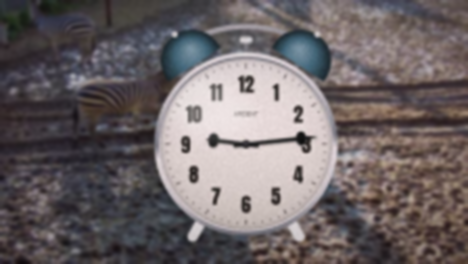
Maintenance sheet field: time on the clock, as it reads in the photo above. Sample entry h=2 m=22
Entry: h=9 m=14
